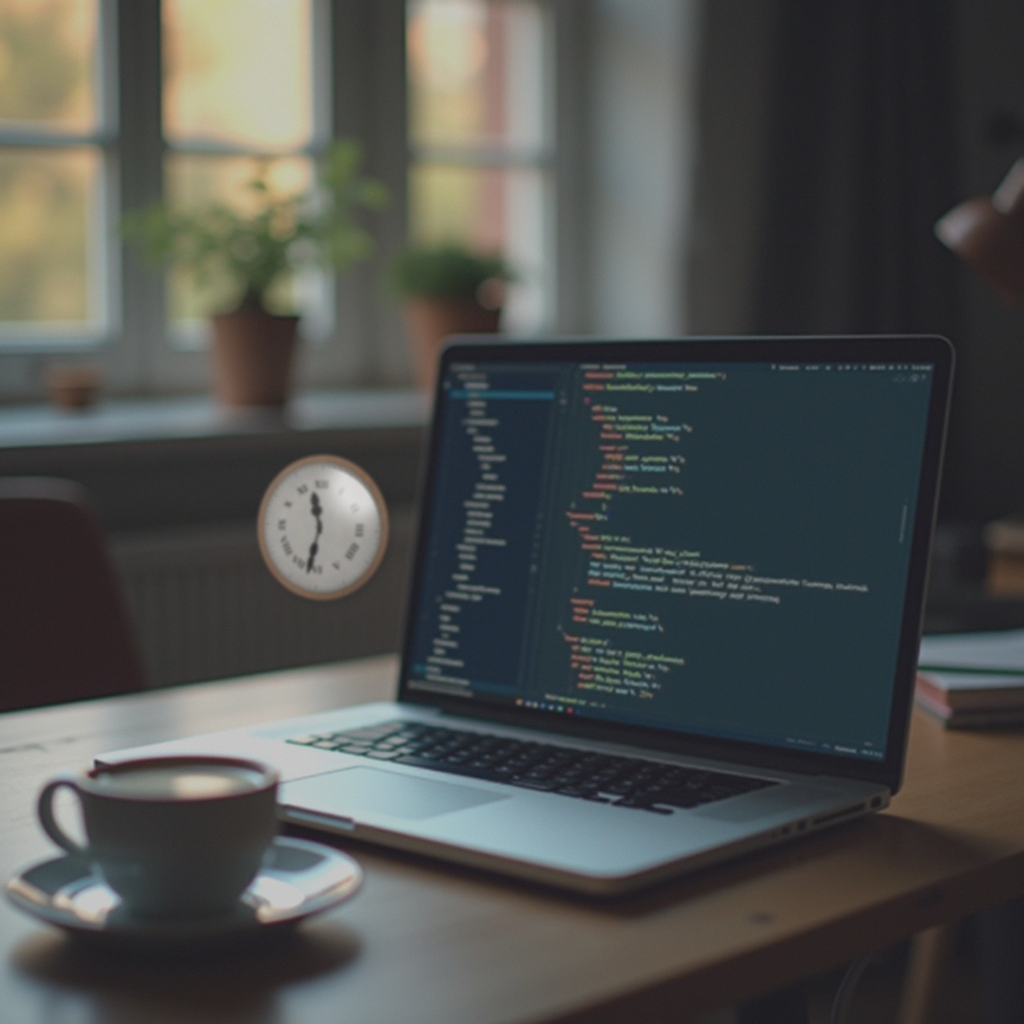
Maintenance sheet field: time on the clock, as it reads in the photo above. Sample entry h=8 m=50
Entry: h=11 m=32
